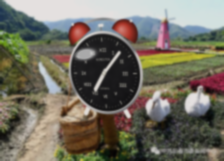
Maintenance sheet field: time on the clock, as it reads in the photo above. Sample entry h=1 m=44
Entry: h=7 m=7
